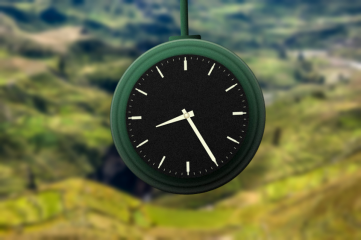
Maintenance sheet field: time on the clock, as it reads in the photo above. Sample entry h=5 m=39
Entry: h=8 m=25
